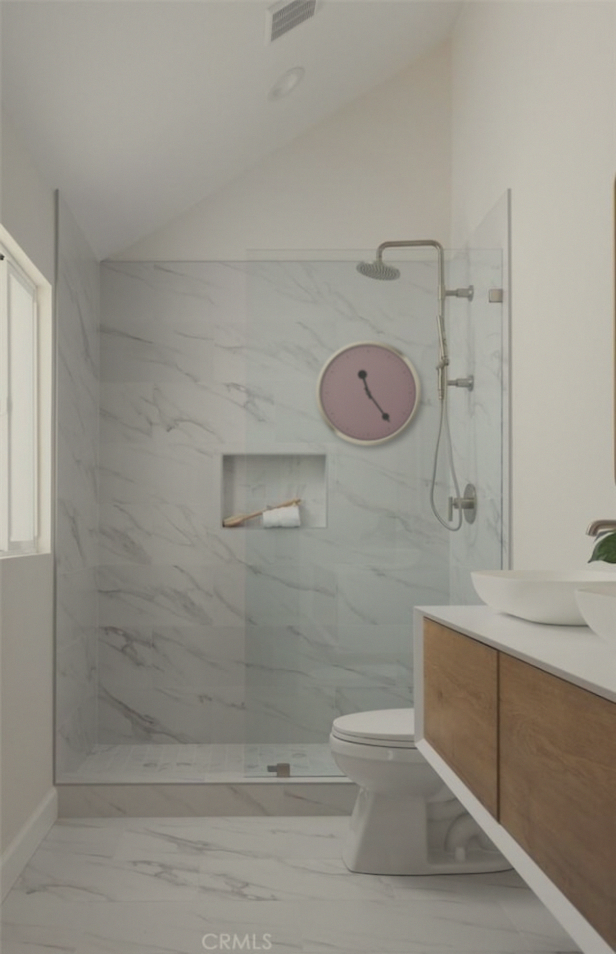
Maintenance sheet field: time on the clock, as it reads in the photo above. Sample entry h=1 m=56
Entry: h=11 m=24
